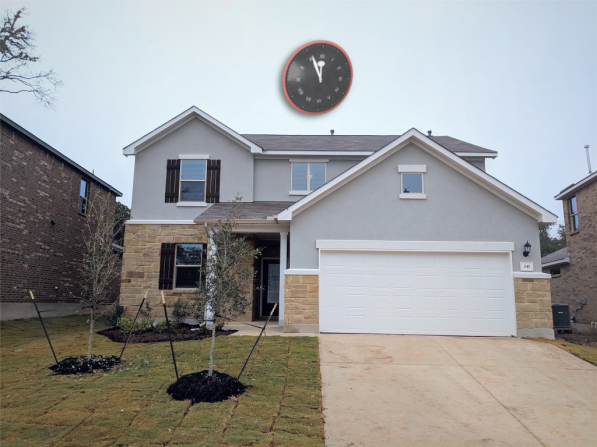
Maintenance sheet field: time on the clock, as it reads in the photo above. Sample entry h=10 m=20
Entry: h=11 m=56
